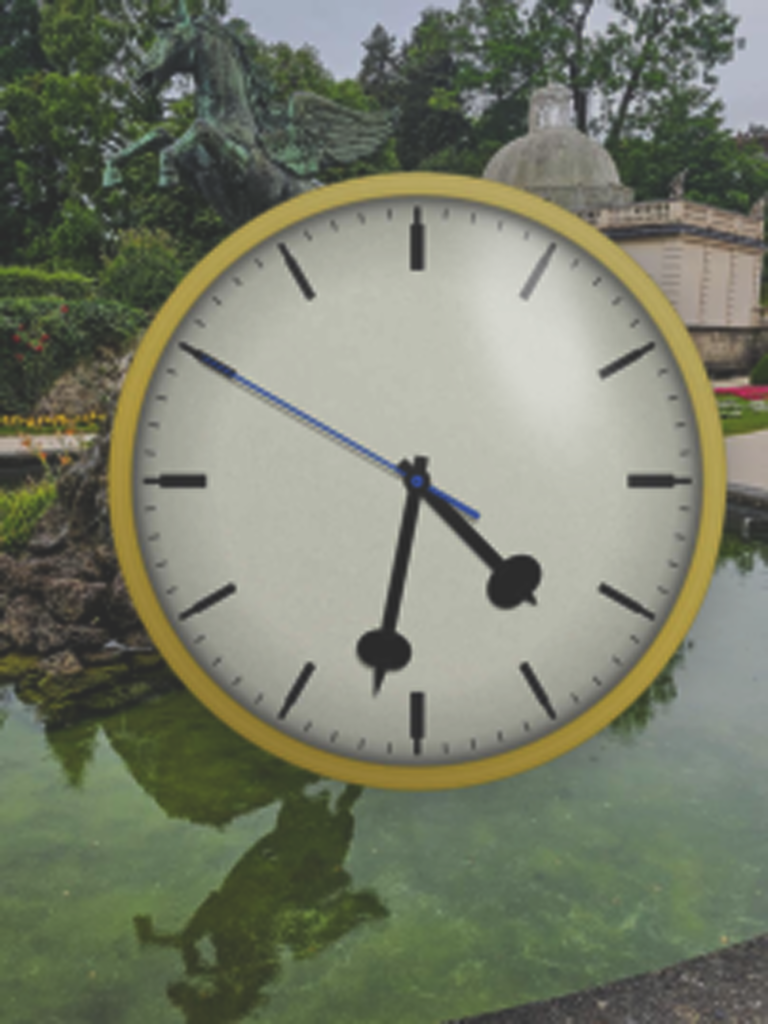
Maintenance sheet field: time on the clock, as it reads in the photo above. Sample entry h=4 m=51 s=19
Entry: h=4 m=31 s=50
